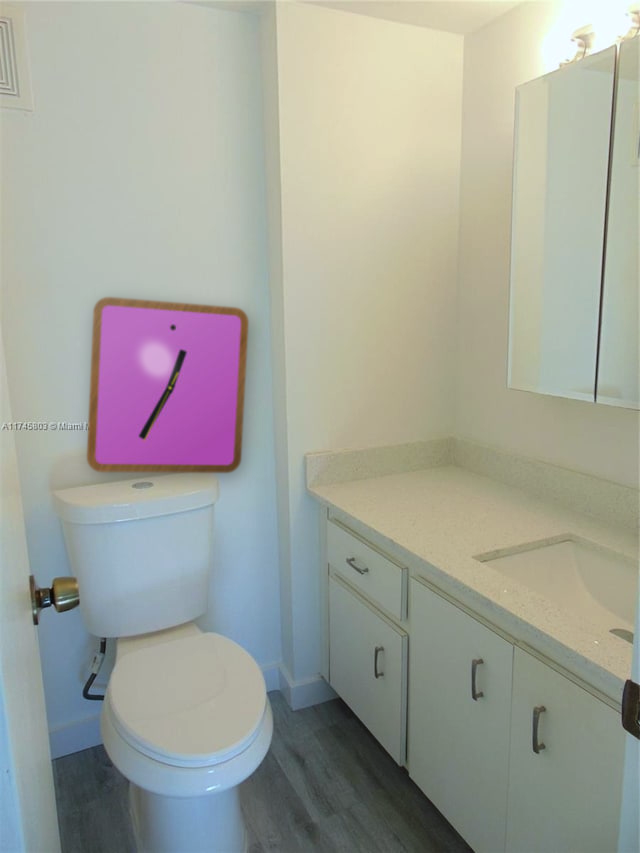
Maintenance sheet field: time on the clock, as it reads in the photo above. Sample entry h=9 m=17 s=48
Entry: h=12 m=34 s=34
